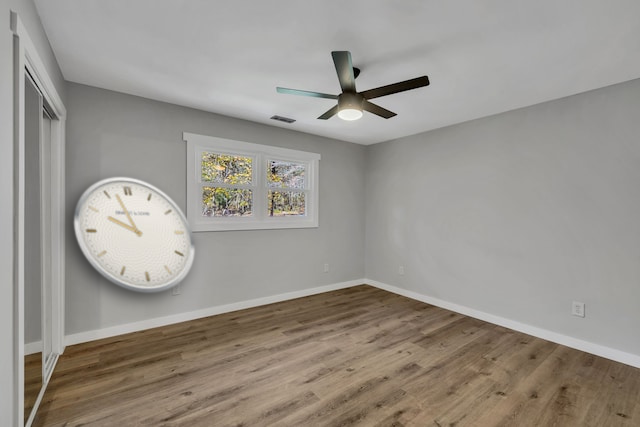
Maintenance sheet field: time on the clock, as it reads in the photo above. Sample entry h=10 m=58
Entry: h=9 m=57
